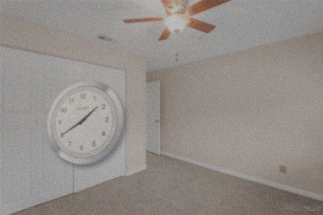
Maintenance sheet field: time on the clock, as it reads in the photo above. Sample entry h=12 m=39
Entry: h=1 m=40
